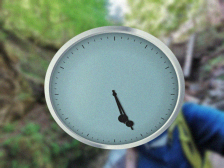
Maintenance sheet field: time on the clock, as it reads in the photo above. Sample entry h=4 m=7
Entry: h=5 m=26
